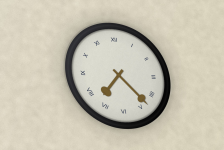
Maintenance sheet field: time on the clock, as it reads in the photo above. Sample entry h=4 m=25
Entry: h=7 m=23
